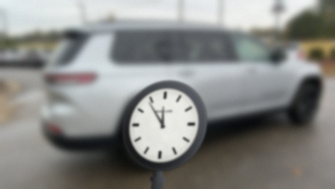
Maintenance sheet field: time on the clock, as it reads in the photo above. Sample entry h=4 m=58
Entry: h=11 m=54
